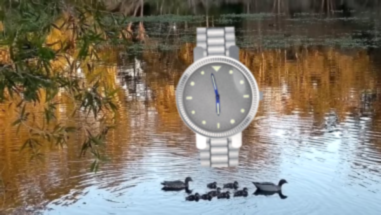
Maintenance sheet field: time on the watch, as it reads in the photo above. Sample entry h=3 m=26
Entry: h=5 m=58
